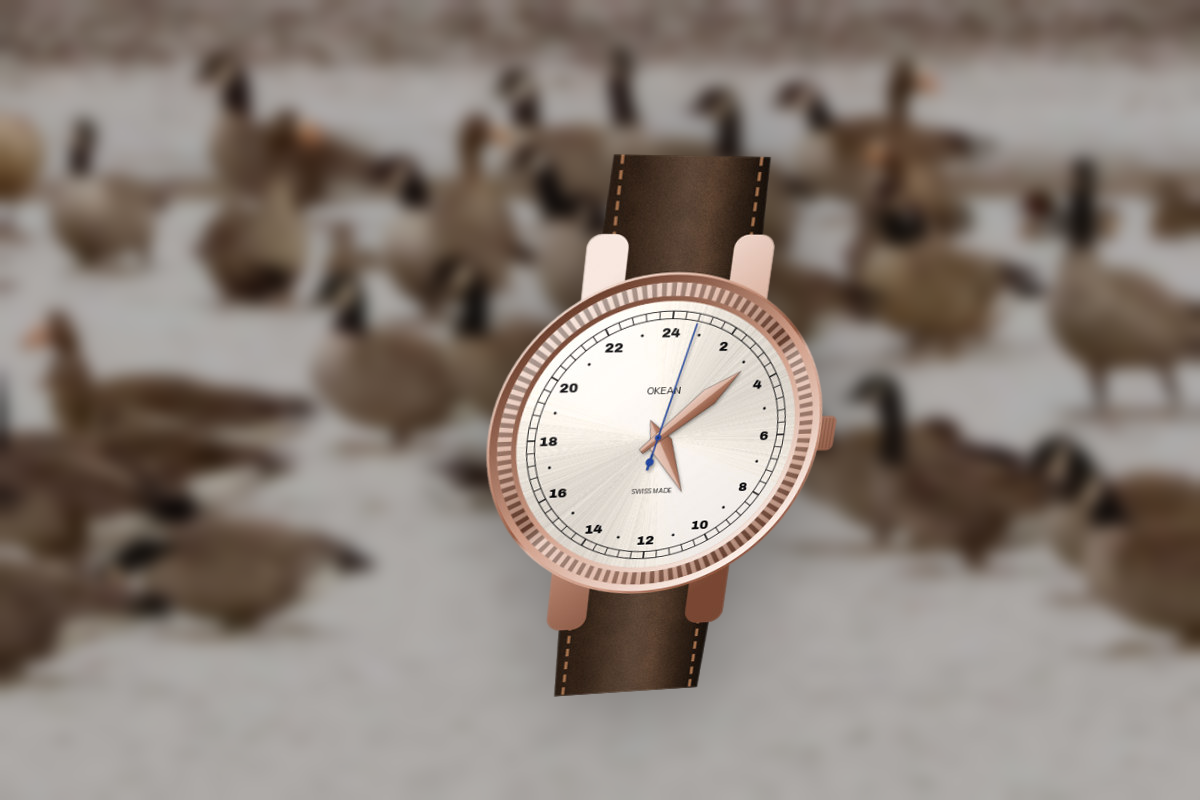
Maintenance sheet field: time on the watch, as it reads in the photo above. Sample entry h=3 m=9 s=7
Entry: h=10 m=8 s=2
